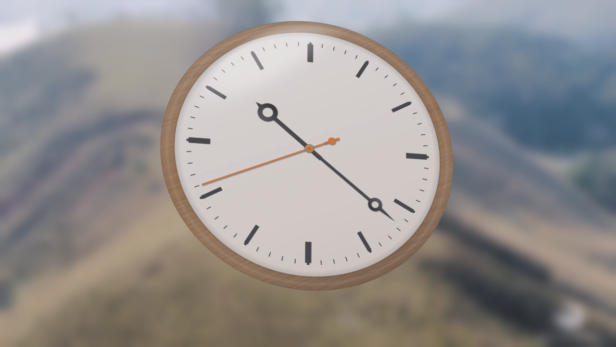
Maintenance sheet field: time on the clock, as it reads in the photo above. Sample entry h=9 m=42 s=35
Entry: h=10 m=21 s=41
